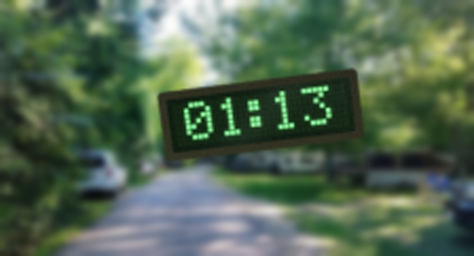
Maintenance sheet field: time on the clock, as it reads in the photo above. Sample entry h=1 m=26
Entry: h=1 m=13
